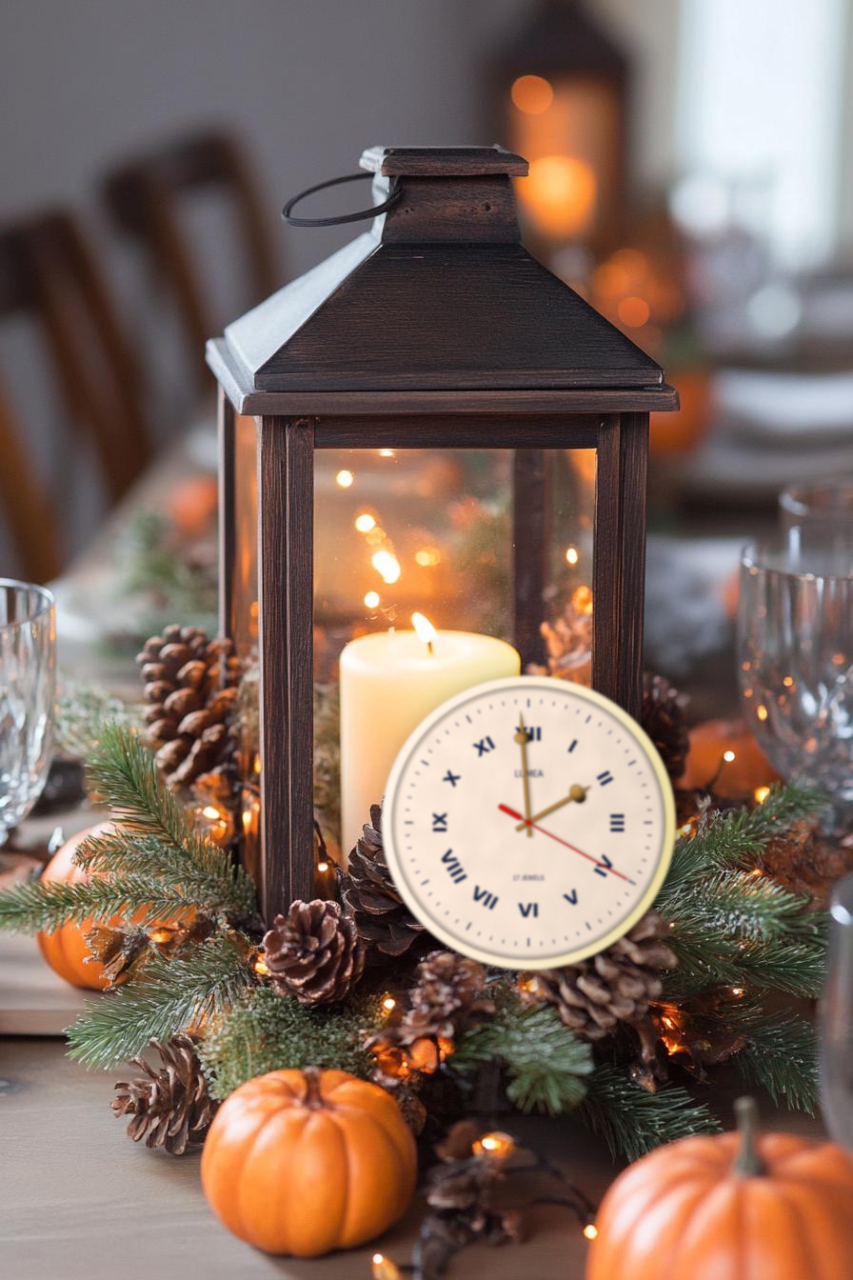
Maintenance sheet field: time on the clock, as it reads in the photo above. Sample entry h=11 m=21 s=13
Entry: h=1 m=59 s=20
